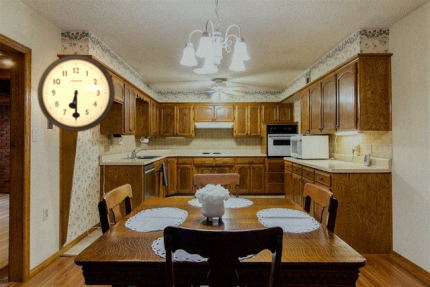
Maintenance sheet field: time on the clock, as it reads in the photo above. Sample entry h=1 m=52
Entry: h=6 m=30
